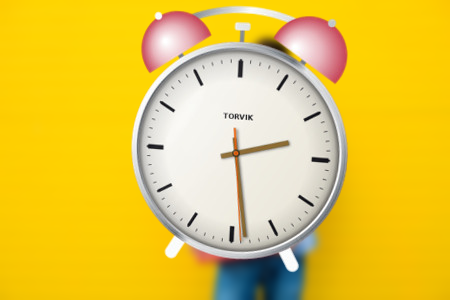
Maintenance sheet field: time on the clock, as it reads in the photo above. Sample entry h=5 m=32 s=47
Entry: h=2 m=28 s=29
